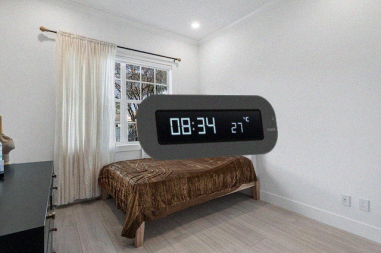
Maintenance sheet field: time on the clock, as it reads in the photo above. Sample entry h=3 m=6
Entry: h=8 m=34
